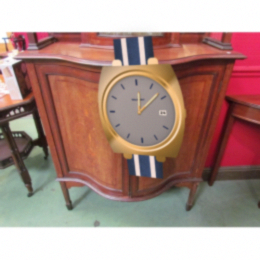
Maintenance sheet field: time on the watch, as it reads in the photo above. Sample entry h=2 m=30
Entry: h=12 m=8
